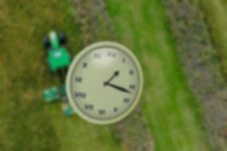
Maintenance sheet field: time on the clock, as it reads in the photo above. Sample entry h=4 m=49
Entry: h=1 m=17
